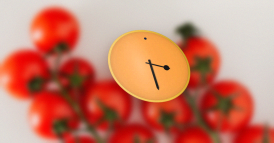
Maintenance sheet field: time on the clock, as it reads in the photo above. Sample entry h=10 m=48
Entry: h=3 m=29
